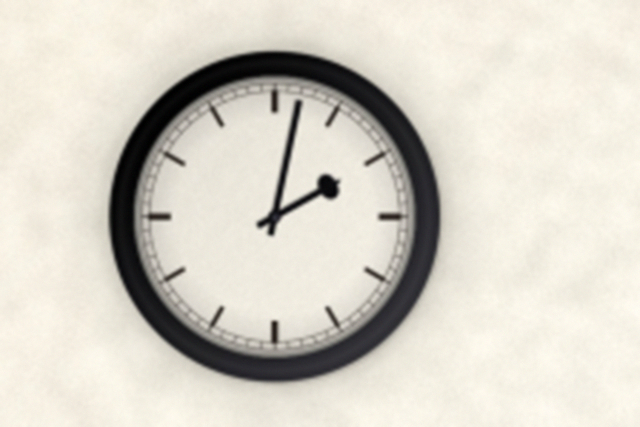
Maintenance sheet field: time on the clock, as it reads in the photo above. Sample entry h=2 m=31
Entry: h=2 m=2
